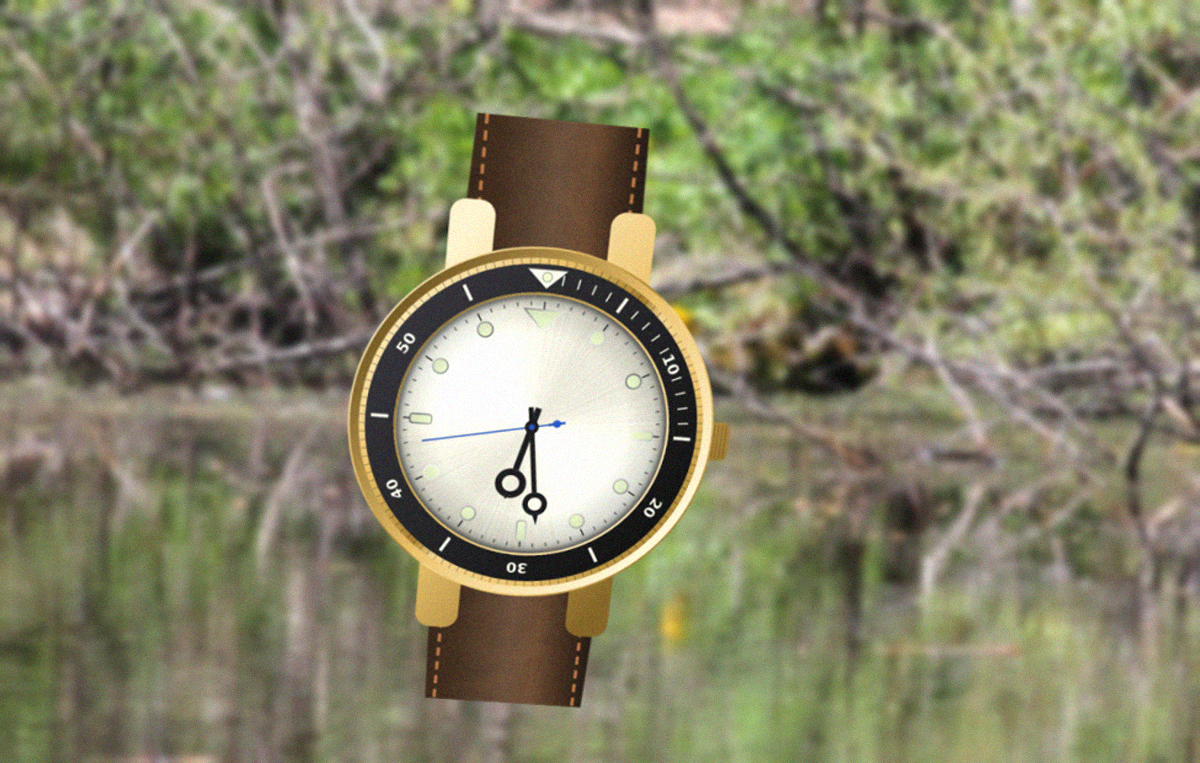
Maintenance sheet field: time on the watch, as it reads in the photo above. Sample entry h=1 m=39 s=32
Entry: h=6 m=28 s=43
